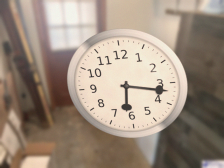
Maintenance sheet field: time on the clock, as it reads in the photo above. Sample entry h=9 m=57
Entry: h=6 m=17
